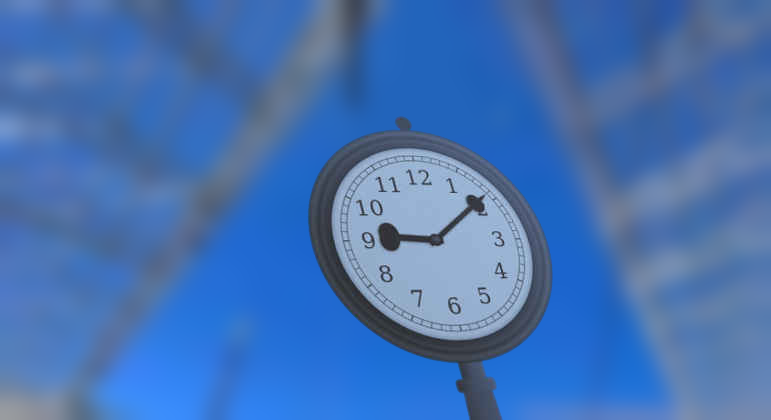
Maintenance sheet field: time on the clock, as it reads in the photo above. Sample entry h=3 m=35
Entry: h=9 m=9
